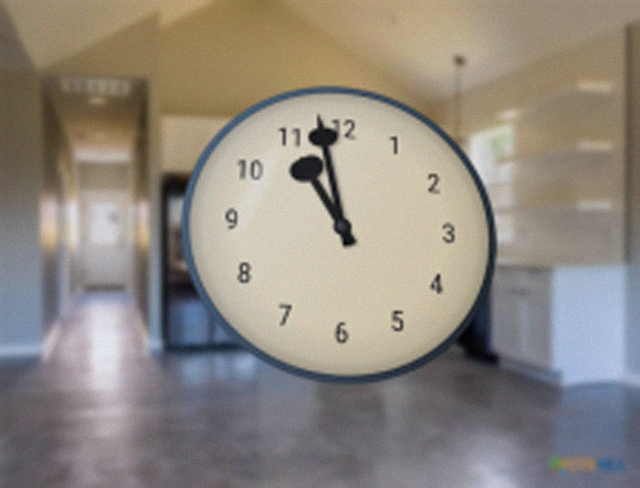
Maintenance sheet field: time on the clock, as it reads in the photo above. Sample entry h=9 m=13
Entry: h=10 m=58
